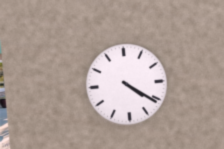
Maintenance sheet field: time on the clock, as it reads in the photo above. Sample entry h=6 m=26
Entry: h=4 m=21
